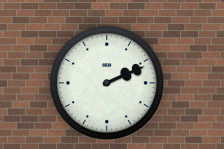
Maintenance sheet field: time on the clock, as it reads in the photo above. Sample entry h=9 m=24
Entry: h=2 m=11
